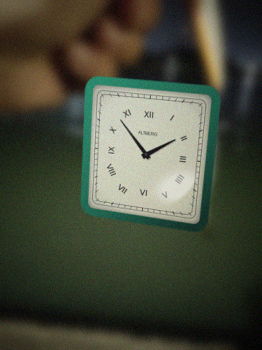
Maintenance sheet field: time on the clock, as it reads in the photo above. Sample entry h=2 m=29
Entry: h=1 m=53
